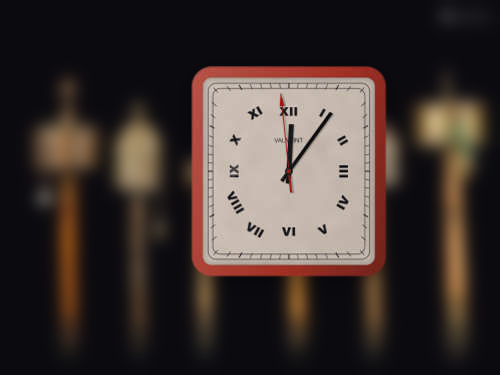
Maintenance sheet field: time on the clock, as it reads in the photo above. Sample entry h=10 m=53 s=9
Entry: h=12 m=5 s=59
